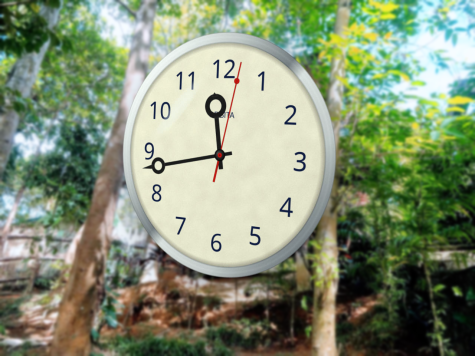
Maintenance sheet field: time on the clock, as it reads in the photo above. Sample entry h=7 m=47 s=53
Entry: h=11 m=43 s=2
